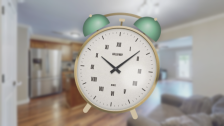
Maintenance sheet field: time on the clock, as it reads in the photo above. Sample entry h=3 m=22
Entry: h=10 m=8
